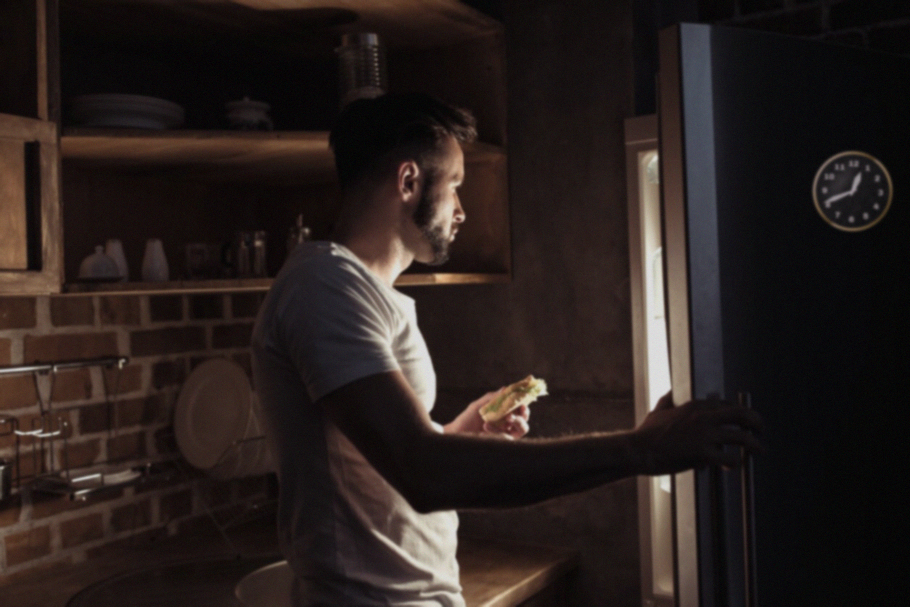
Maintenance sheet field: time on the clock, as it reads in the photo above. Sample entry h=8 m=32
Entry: h=12 m=41
